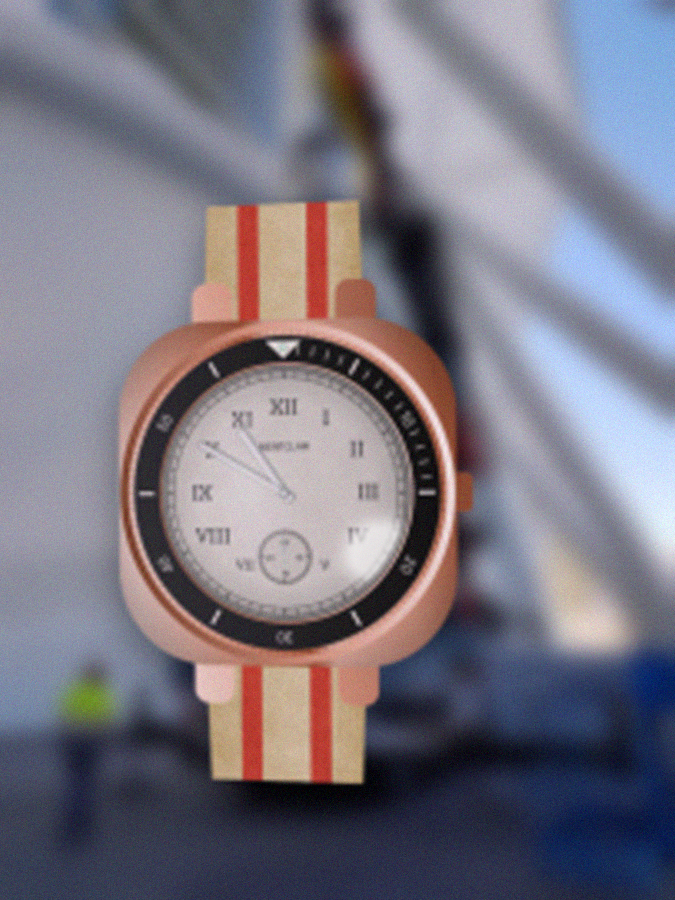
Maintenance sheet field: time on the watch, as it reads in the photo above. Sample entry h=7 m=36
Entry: h=10 m=50
